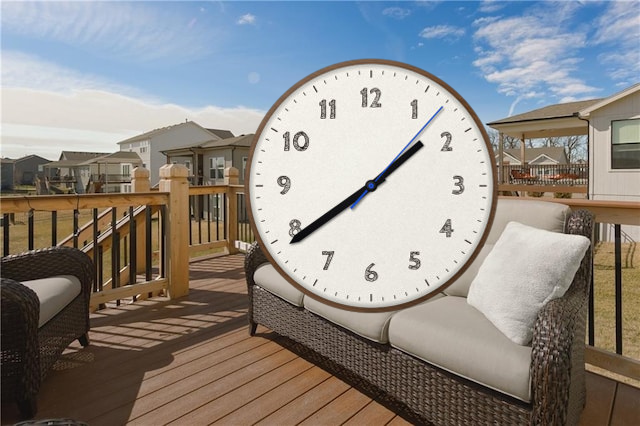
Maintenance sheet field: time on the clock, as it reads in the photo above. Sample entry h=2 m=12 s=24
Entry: h=1 m=39 s=7
